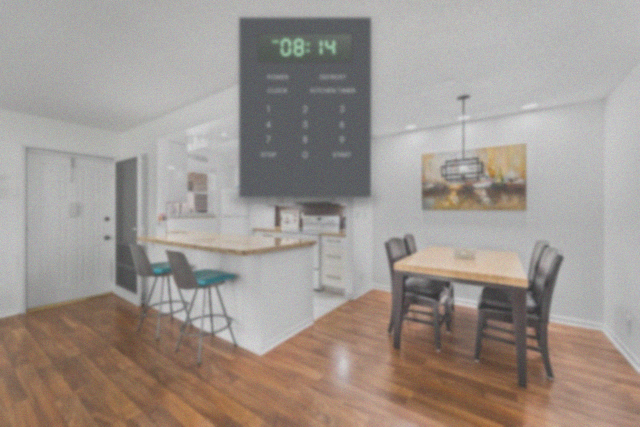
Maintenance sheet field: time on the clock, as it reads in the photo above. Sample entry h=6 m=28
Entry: h=8 m=14
